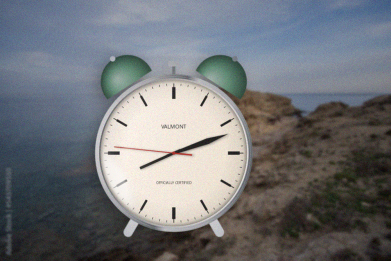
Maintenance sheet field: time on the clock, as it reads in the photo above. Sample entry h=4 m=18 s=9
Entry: h=8 m=11 s=46
